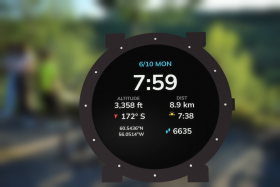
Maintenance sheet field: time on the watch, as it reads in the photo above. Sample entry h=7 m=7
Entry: h=7 m=59
